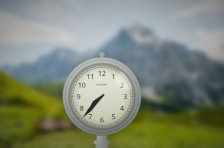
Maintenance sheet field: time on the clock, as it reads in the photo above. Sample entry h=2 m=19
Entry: h=7 m=37
